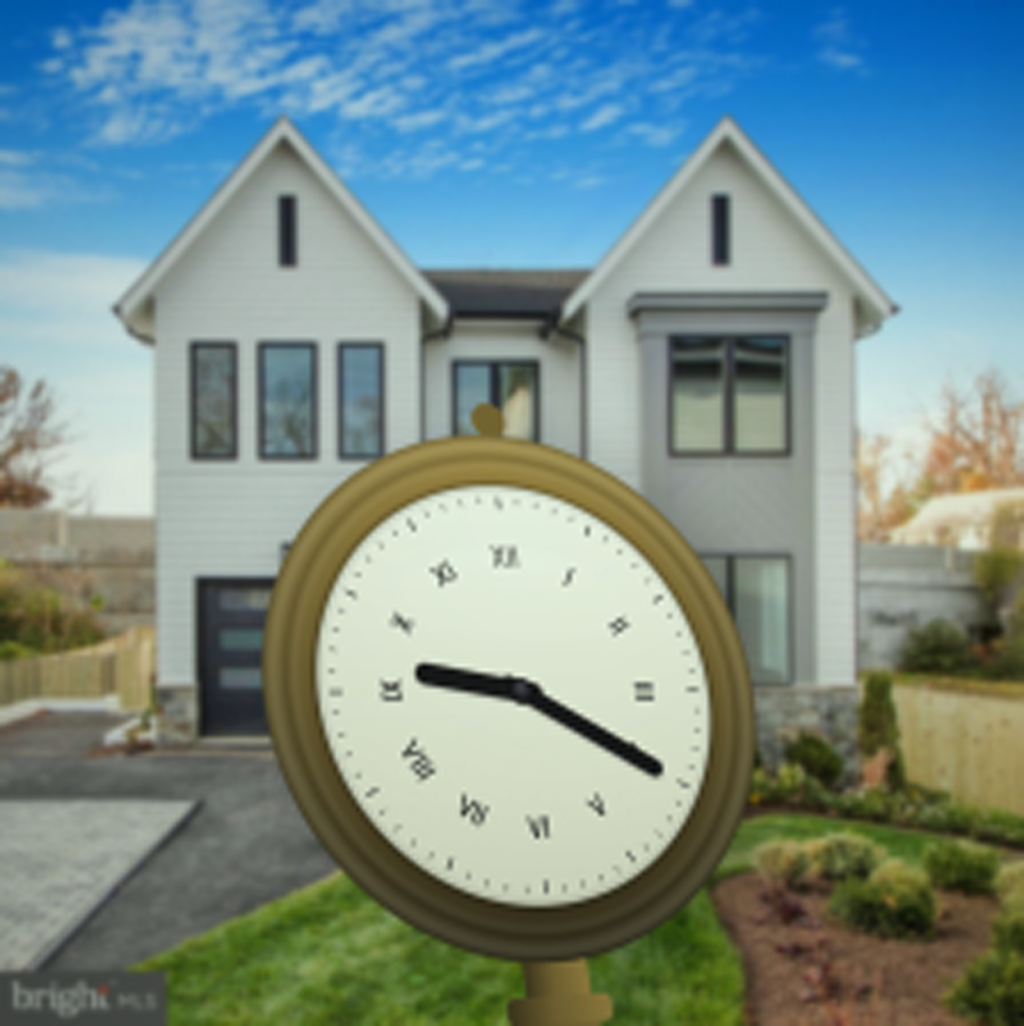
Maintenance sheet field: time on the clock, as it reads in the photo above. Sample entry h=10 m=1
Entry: h=9 m=20
